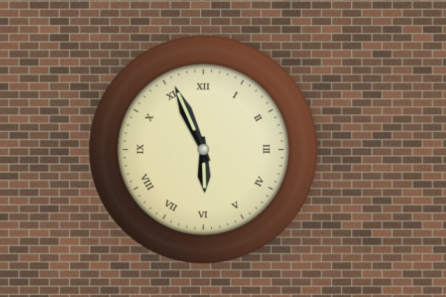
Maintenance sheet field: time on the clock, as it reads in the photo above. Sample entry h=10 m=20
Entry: h=5 m=56
